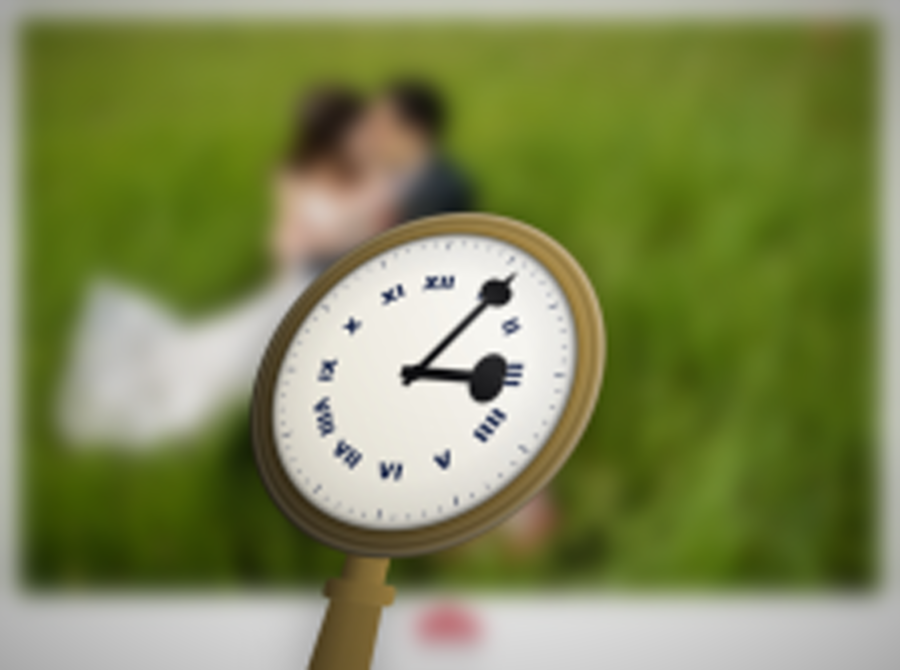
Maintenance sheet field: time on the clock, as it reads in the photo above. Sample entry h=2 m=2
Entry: h=3 m=6
